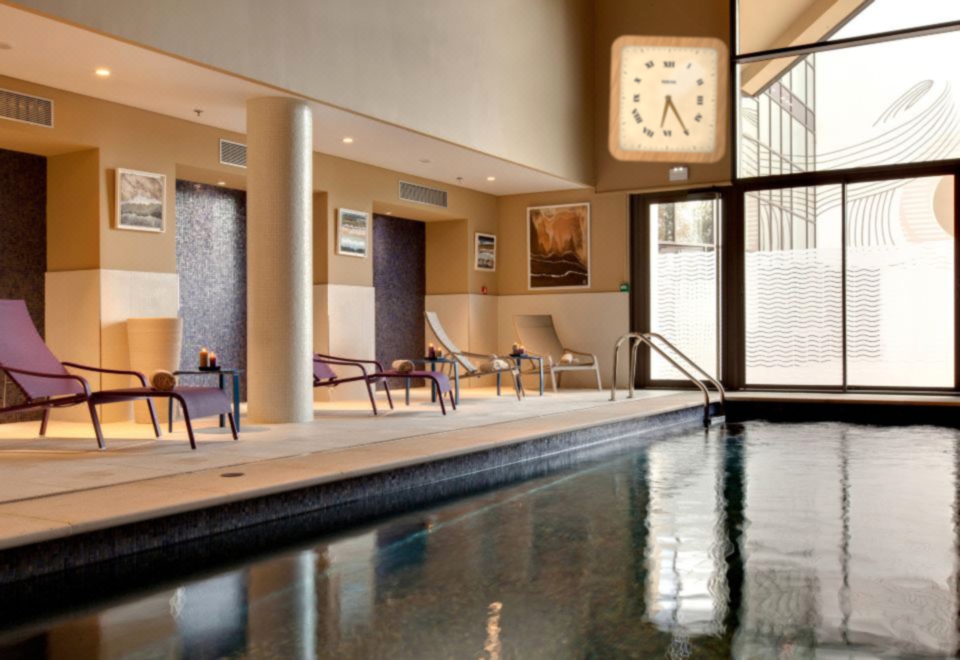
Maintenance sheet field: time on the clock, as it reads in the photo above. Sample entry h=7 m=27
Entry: h=6 m=25
